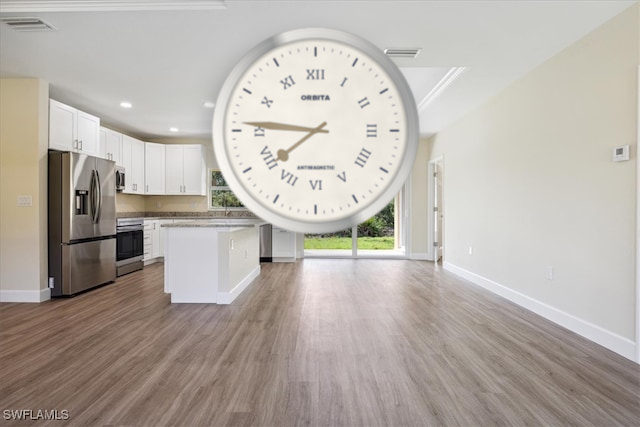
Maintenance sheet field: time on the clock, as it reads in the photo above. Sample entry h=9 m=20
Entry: h=7 m=46
